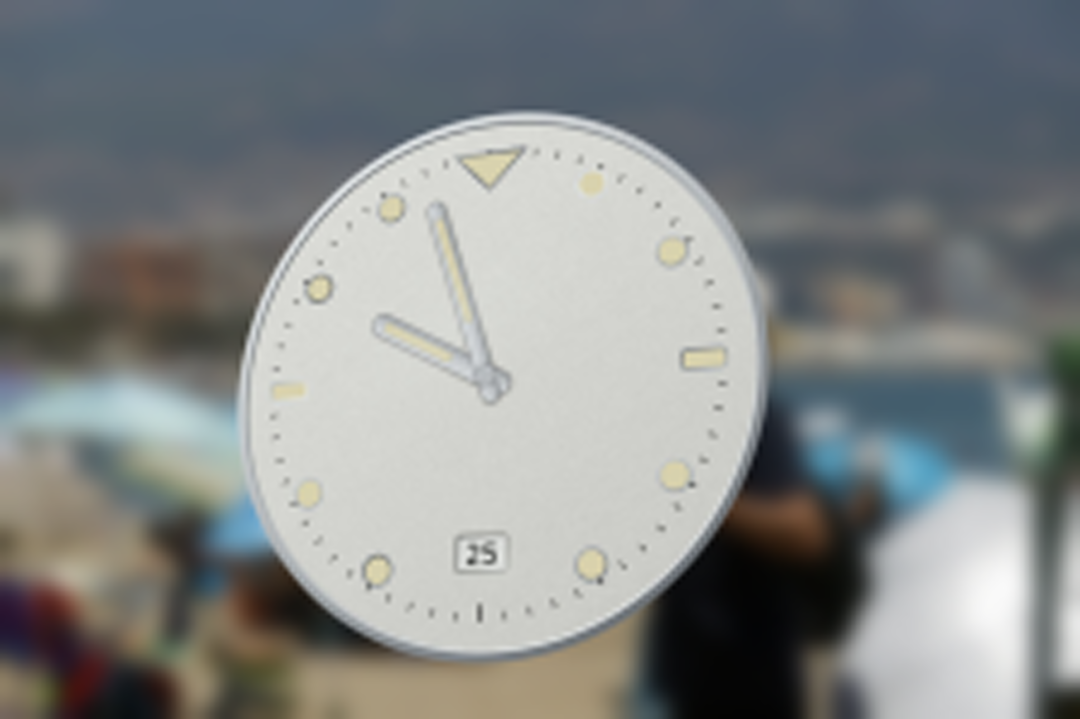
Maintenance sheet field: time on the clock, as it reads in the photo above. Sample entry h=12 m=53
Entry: h=9 m=57
